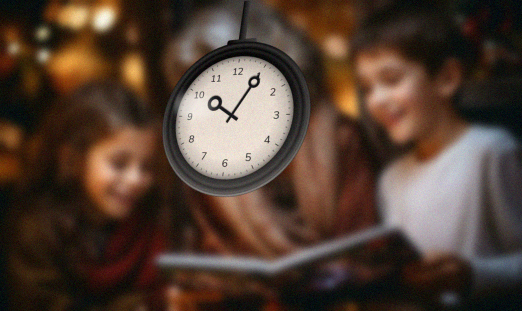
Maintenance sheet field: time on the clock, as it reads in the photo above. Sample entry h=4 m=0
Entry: h=10 m=5
